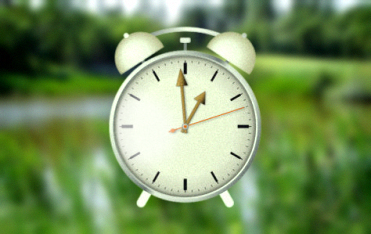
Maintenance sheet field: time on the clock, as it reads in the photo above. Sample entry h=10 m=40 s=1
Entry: h=12 m=59 s=12
